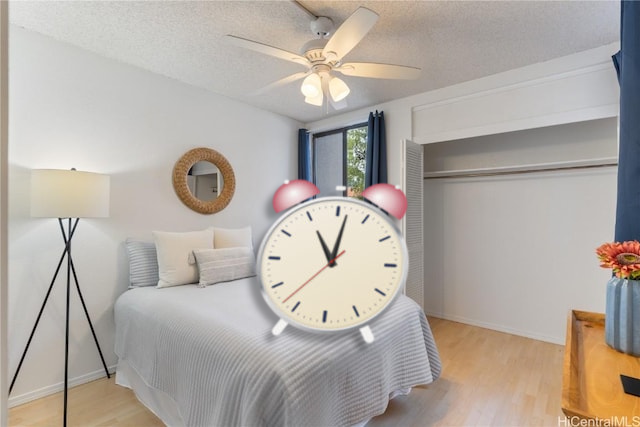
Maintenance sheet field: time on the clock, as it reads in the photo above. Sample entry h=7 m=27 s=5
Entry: h=11 m=1 s=37
